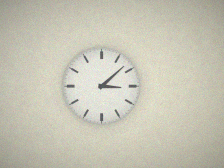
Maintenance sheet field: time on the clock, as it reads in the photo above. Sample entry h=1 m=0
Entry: h=3 m=8
